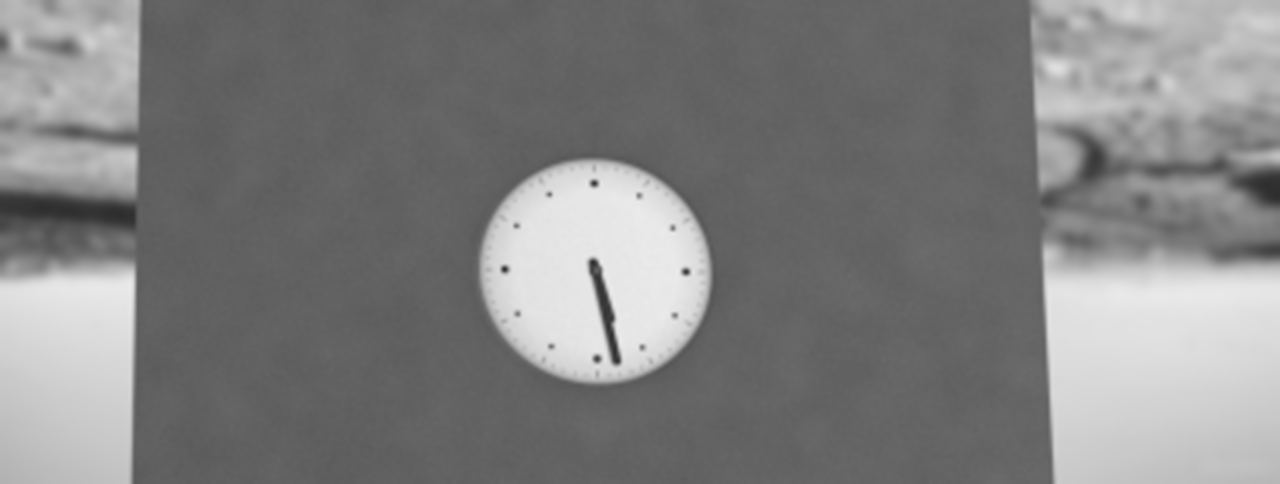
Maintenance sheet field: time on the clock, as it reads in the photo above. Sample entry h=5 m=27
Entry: h=5 m=28
